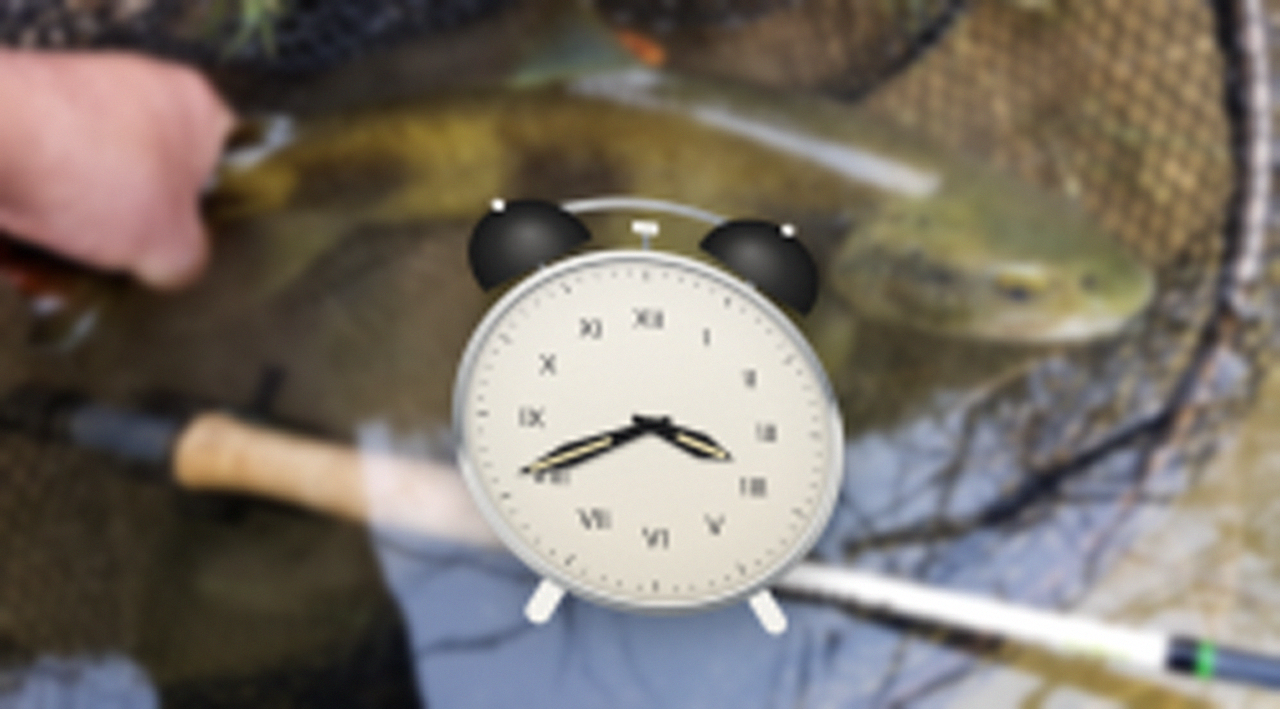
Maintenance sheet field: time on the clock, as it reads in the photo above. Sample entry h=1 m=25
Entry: h=3 m=41
